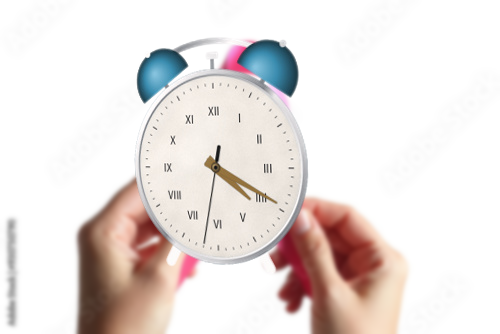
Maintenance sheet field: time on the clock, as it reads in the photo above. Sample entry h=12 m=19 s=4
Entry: h=4 m=19 s=32
